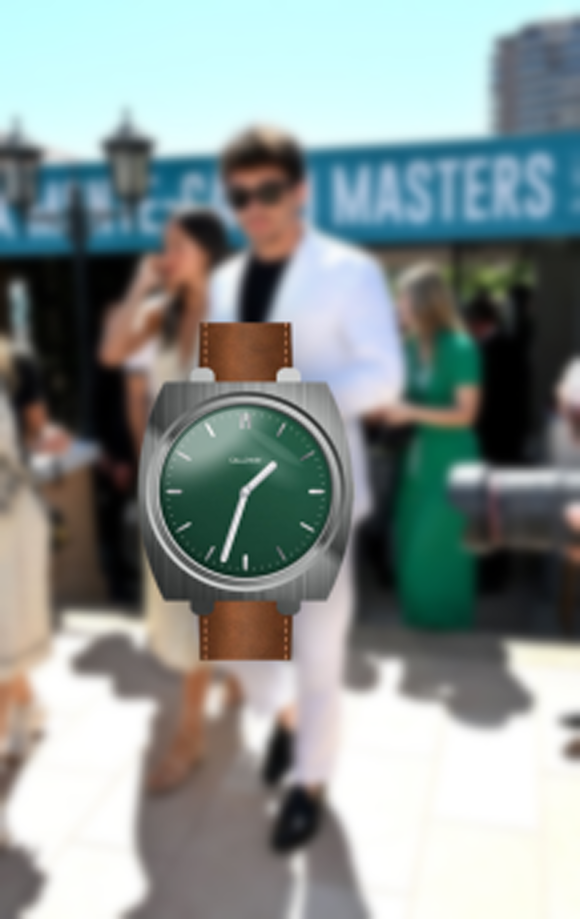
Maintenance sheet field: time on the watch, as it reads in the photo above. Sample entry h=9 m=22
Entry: h=1 m=33
